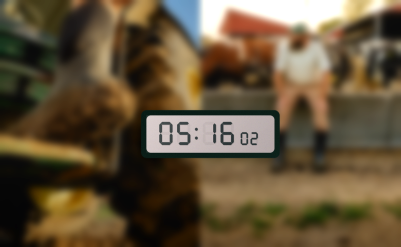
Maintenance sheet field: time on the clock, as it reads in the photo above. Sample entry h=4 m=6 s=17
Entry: h=5 m=16 s=2
